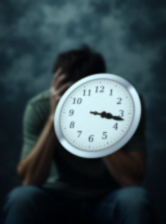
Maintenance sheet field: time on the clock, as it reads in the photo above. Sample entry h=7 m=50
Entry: h=3 m=17
